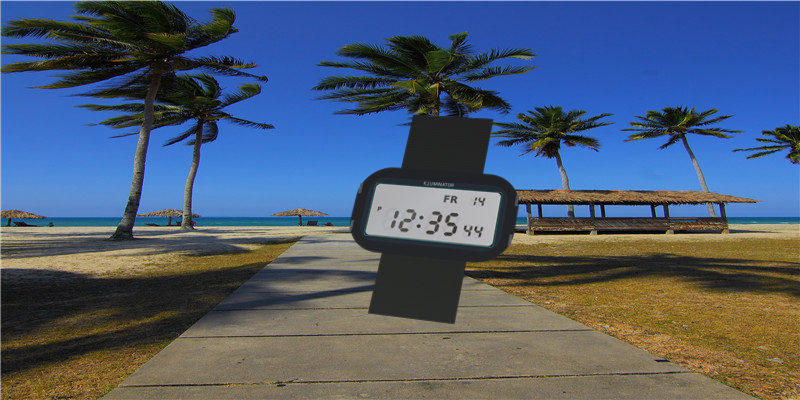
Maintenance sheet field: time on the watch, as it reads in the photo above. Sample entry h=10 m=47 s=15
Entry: h=12 m=35 s=44
